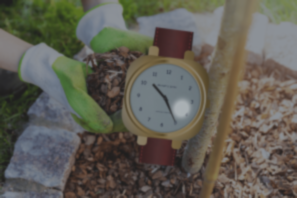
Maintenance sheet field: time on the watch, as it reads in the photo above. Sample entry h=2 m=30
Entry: h=10 m=25
